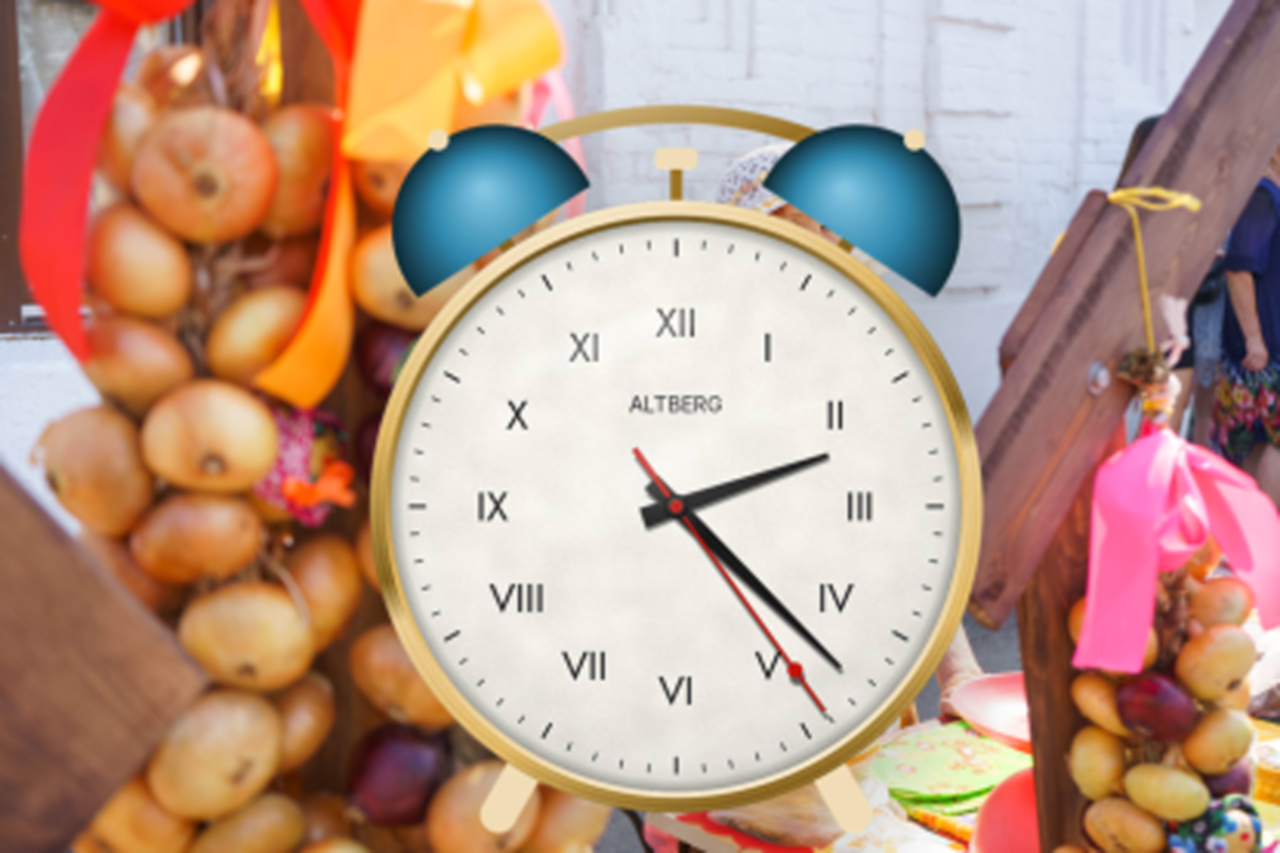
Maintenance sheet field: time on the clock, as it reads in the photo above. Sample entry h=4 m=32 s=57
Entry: h=2 m=22 s=24
